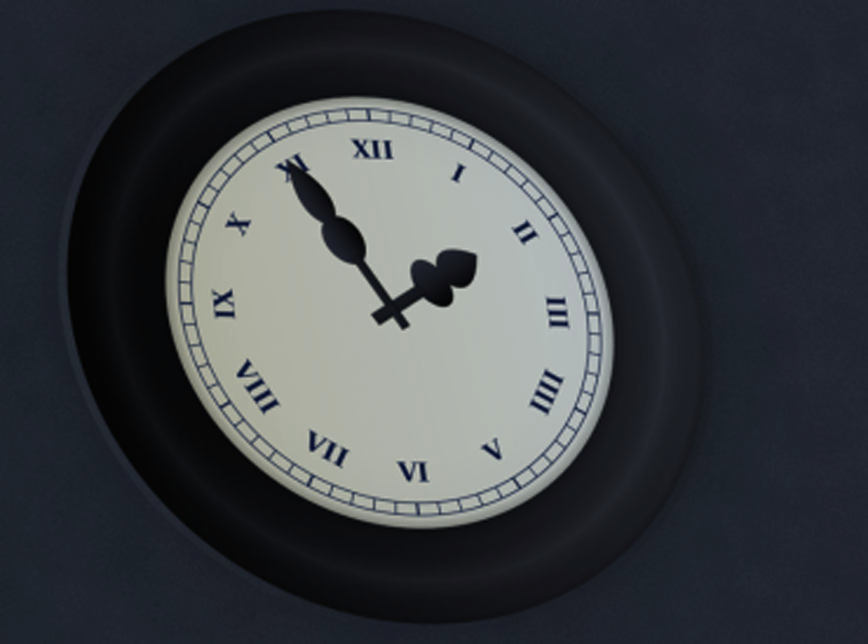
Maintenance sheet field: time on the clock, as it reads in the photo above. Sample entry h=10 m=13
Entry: h=1 m=55
